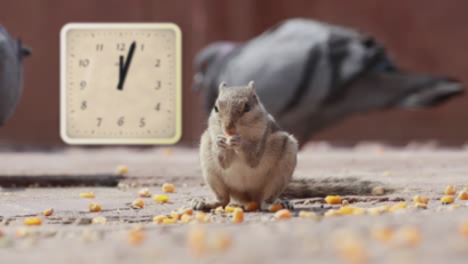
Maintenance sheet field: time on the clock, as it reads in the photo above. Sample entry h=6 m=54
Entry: h=12 m=3
